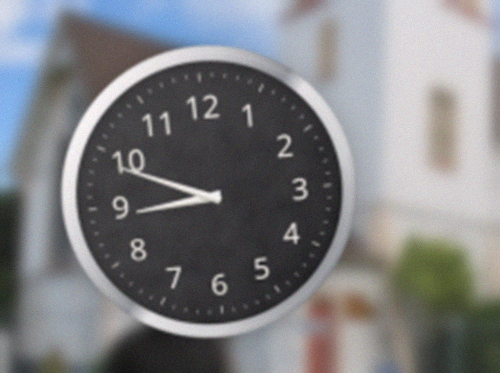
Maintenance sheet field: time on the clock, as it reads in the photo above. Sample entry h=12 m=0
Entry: h=8 m=49
